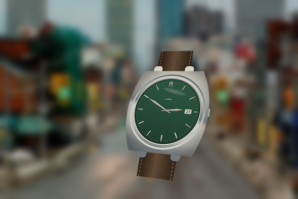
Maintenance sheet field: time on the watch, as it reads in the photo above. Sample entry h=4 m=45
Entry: h=2 m=50
